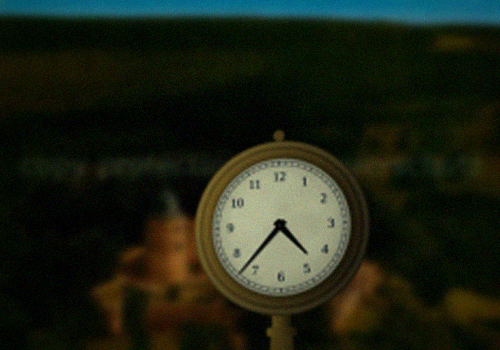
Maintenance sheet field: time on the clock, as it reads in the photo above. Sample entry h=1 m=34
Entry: h=4 m=37
